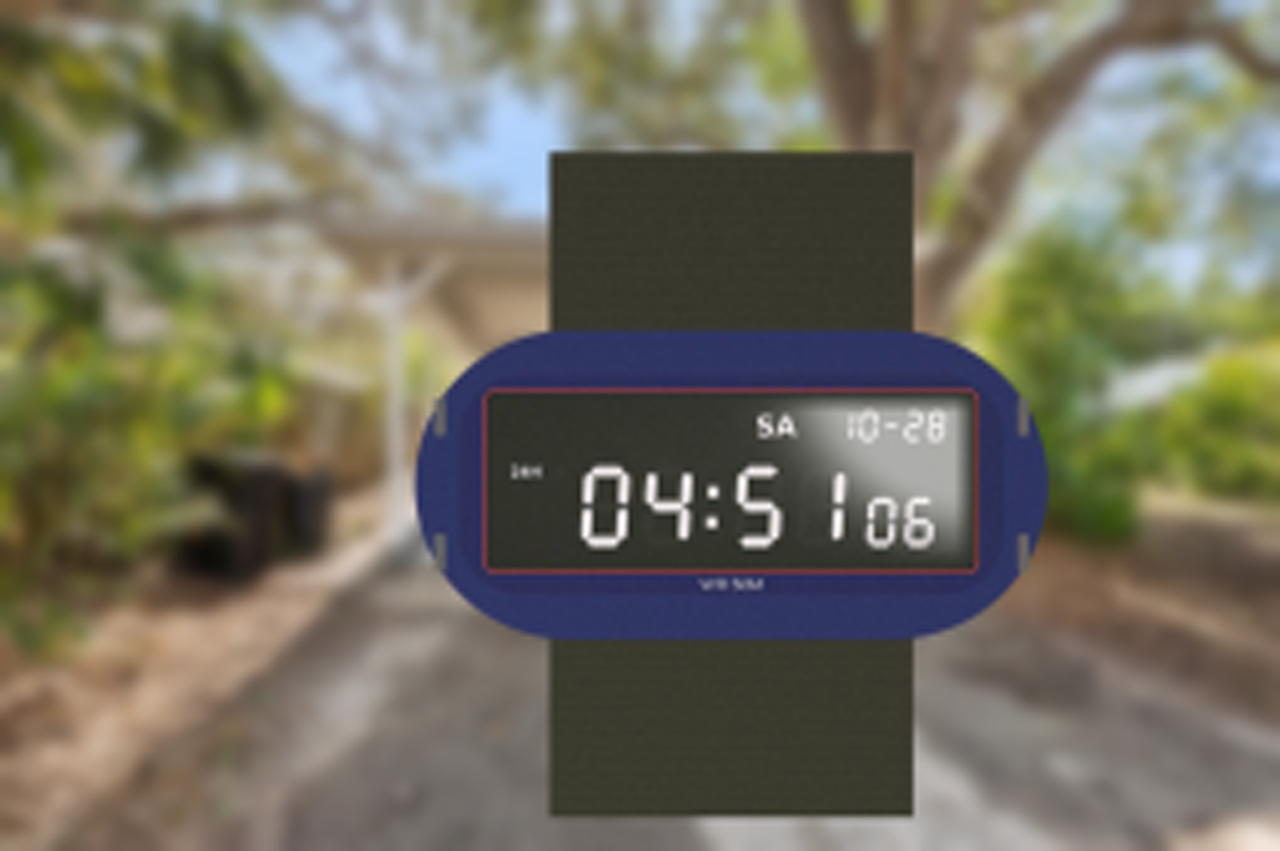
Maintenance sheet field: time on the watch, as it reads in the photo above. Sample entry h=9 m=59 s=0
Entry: h=4 m=51 s=6
